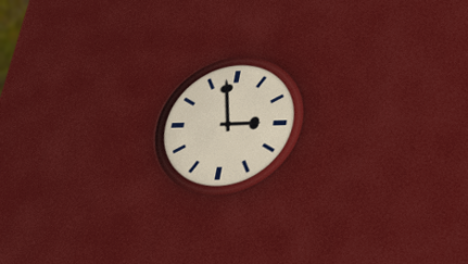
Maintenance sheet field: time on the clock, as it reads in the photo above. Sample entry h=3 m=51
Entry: h=2 m=58
